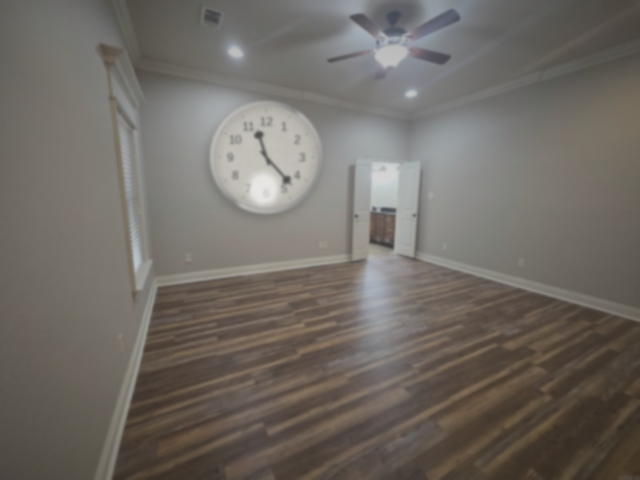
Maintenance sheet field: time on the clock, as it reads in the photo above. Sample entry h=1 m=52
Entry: h=11 m=23
